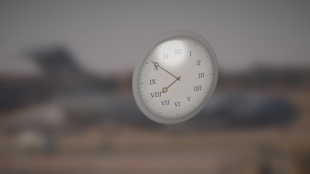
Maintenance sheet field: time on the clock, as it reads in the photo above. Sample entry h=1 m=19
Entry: h=7 m=51
